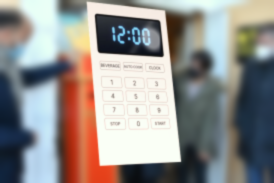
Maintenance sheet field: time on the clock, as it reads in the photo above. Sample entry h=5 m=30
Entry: h=12 m=0
